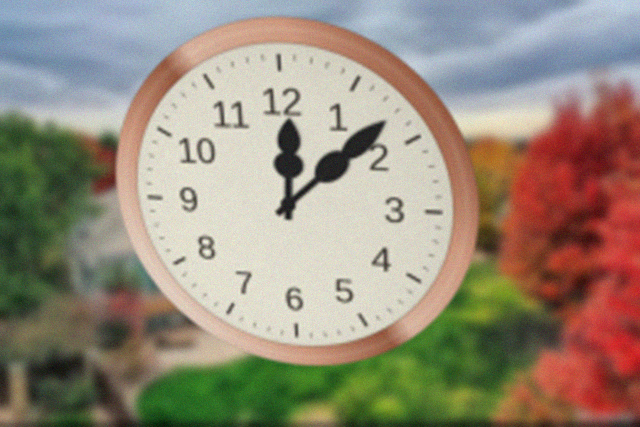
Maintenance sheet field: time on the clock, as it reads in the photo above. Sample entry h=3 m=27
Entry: h=12 m=8
